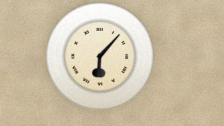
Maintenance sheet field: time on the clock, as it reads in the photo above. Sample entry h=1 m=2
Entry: h=6 m=7
